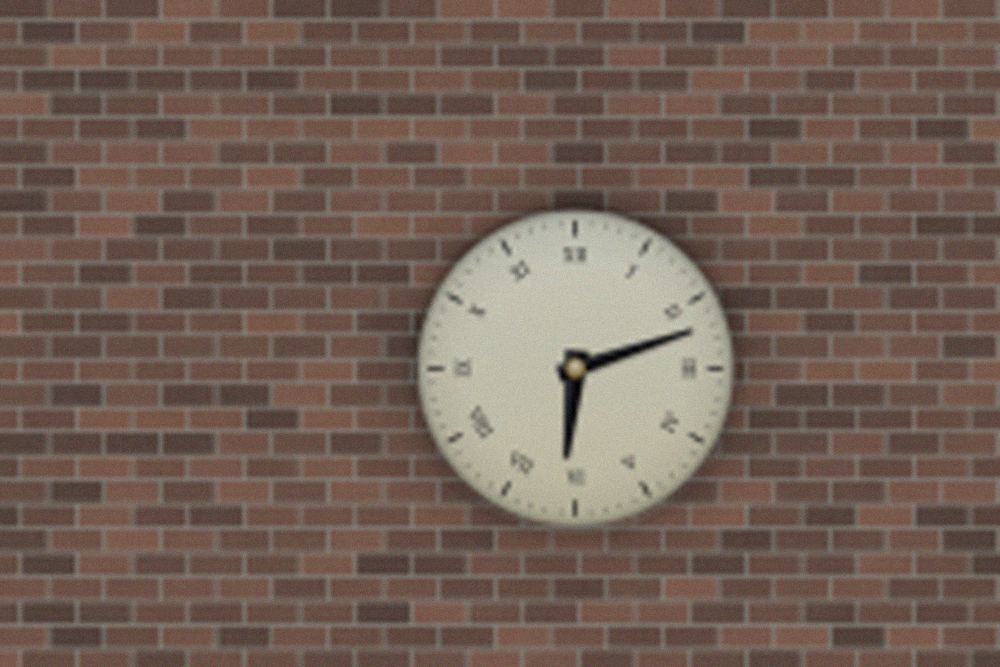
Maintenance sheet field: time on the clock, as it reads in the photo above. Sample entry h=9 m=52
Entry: h=6 m=12
